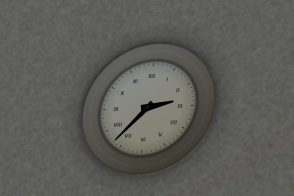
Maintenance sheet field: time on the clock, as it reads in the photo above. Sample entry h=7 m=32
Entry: h=2 m=37
